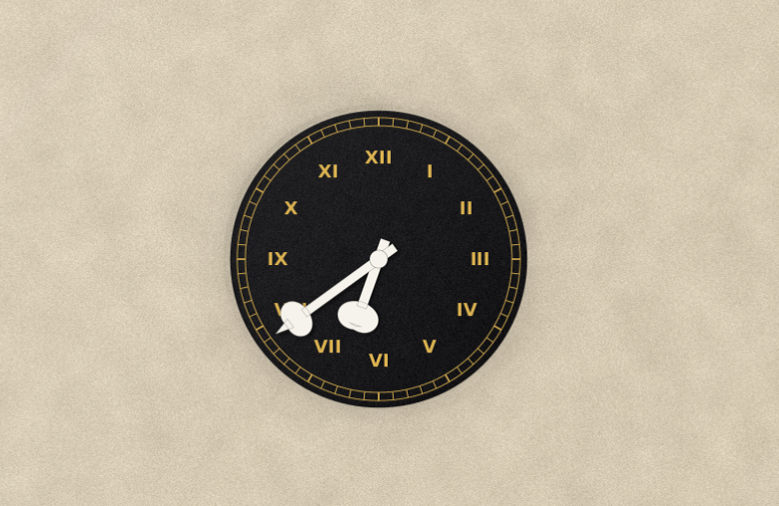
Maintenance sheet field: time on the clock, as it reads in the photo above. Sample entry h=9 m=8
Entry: h=6 m=39
